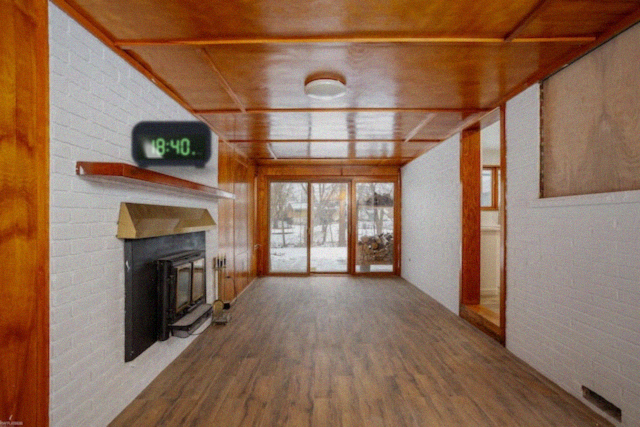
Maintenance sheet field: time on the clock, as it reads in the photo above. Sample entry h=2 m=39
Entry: h=18 m=40
